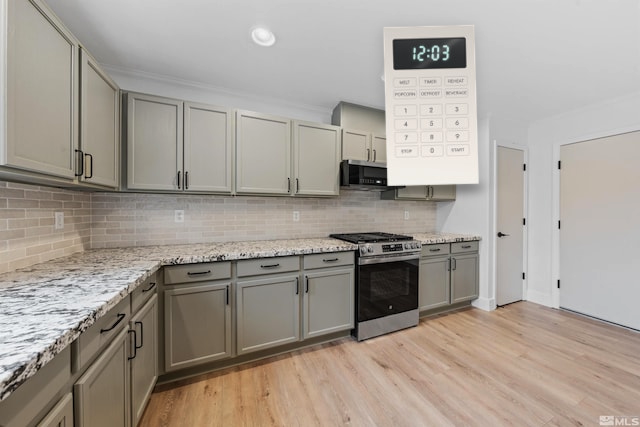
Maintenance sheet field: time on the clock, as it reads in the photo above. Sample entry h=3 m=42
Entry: h=12 m=3
